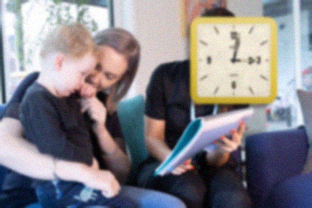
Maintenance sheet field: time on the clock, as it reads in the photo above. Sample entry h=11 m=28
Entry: h=3 m=2
